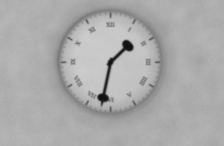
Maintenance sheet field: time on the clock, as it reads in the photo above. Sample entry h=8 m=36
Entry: h=1 m=32
